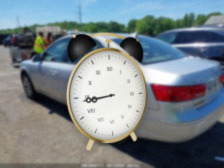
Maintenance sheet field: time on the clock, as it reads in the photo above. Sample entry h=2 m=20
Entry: h=8 m=44
